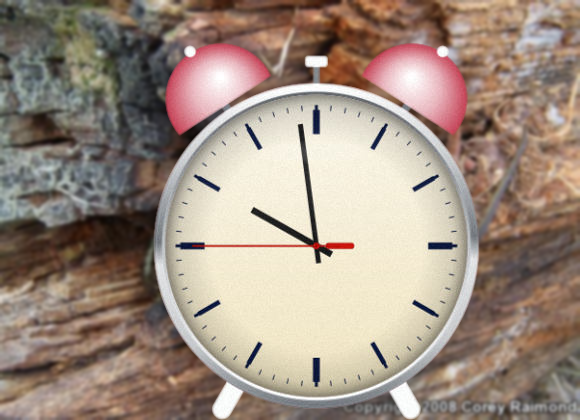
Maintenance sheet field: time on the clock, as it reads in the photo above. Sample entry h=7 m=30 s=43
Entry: h=9 m=58 s=45
